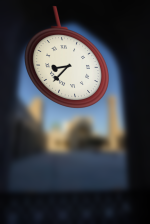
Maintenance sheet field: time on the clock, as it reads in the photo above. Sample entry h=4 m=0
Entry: h=8 m=38
